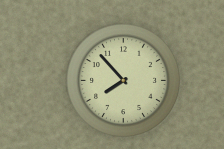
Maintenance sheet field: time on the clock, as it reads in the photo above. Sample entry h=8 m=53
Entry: h=7 m=53
